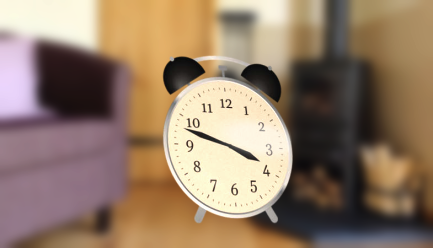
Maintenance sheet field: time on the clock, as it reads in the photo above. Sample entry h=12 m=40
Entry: h=3 m=48
